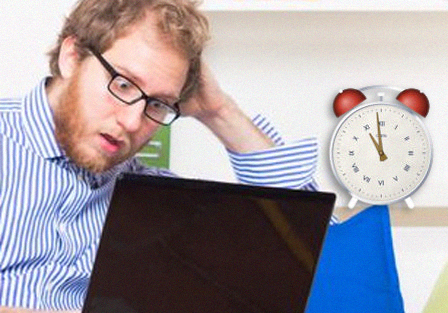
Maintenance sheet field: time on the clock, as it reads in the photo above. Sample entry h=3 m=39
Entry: h=10 m=59
